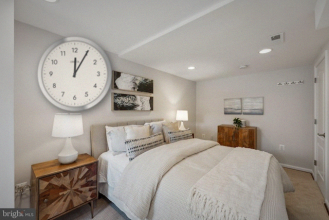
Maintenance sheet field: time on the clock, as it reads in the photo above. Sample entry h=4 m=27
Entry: h=12 m=5
